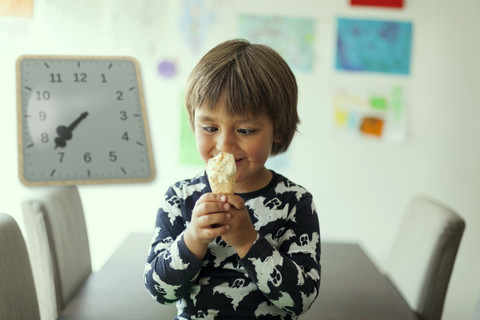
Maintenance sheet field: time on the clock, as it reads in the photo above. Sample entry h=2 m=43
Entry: h=7 m=37
